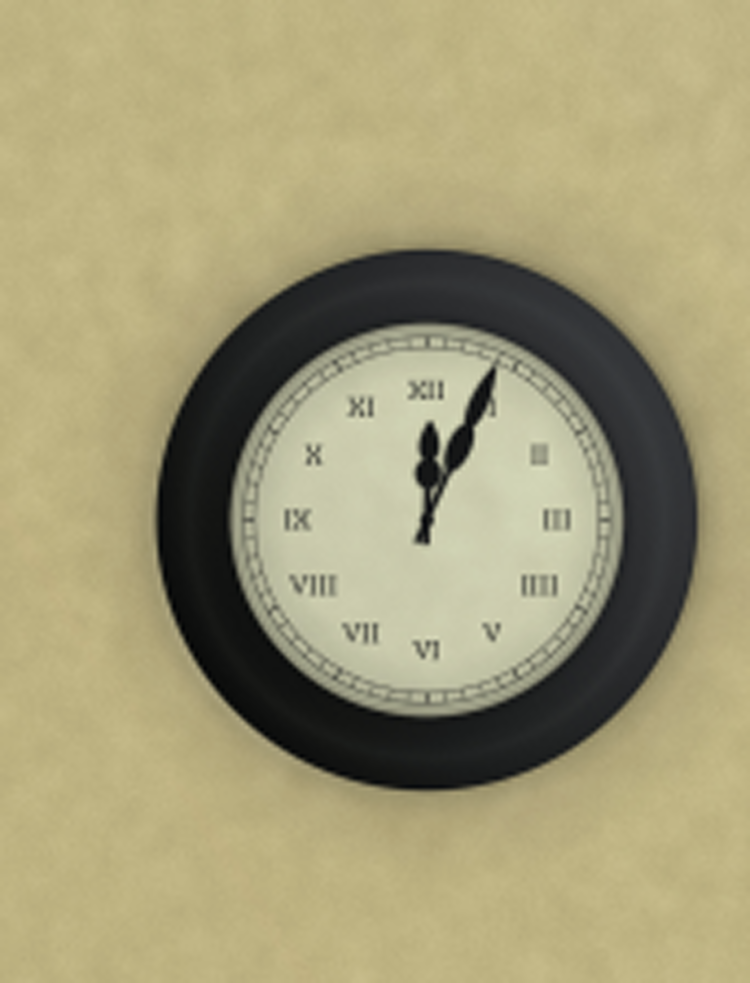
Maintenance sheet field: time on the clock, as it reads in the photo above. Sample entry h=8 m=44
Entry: h=12 m=4
